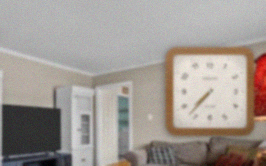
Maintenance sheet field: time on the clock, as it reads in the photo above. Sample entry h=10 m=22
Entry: h=7 m=37
